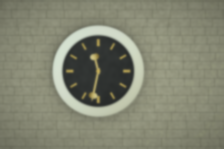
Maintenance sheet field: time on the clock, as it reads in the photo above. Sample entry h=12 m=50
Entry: h=11 m=32
